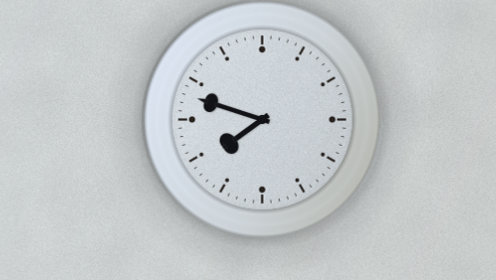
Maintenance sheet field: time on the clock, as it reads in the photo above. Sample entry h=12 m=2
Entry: h=7 m=48
